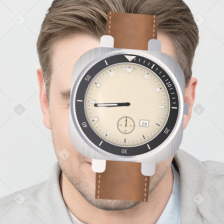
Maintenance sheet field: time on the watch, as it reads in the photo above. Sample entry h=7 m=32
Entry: h=8 m=44
